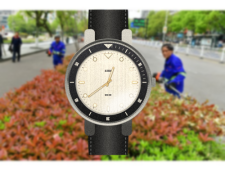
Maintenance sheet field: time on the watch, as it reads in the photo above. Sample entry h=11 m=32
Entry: h=12 m=39
